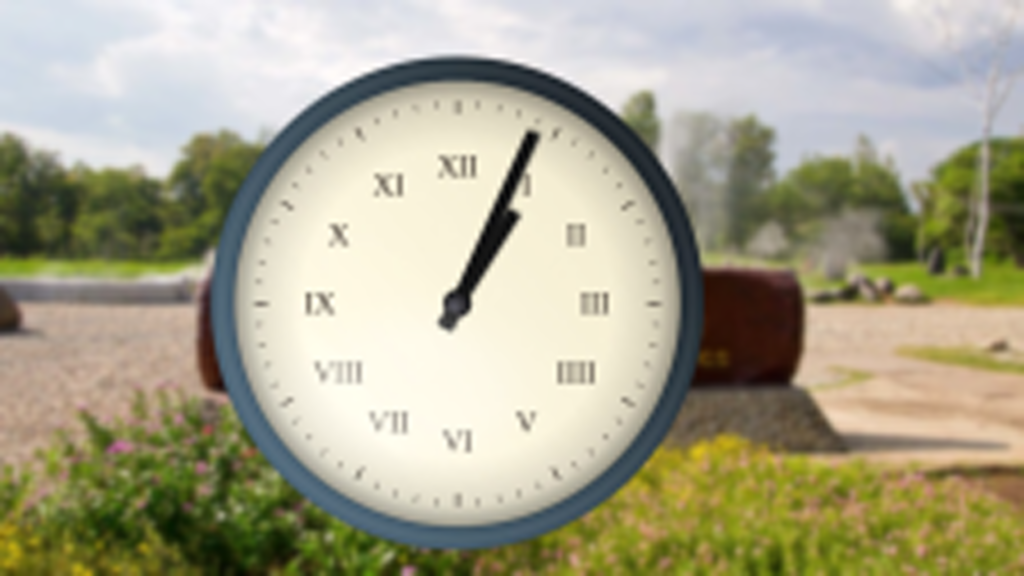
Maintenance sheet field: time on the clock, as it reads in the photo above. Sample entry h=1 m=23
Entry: h=1 m=4
